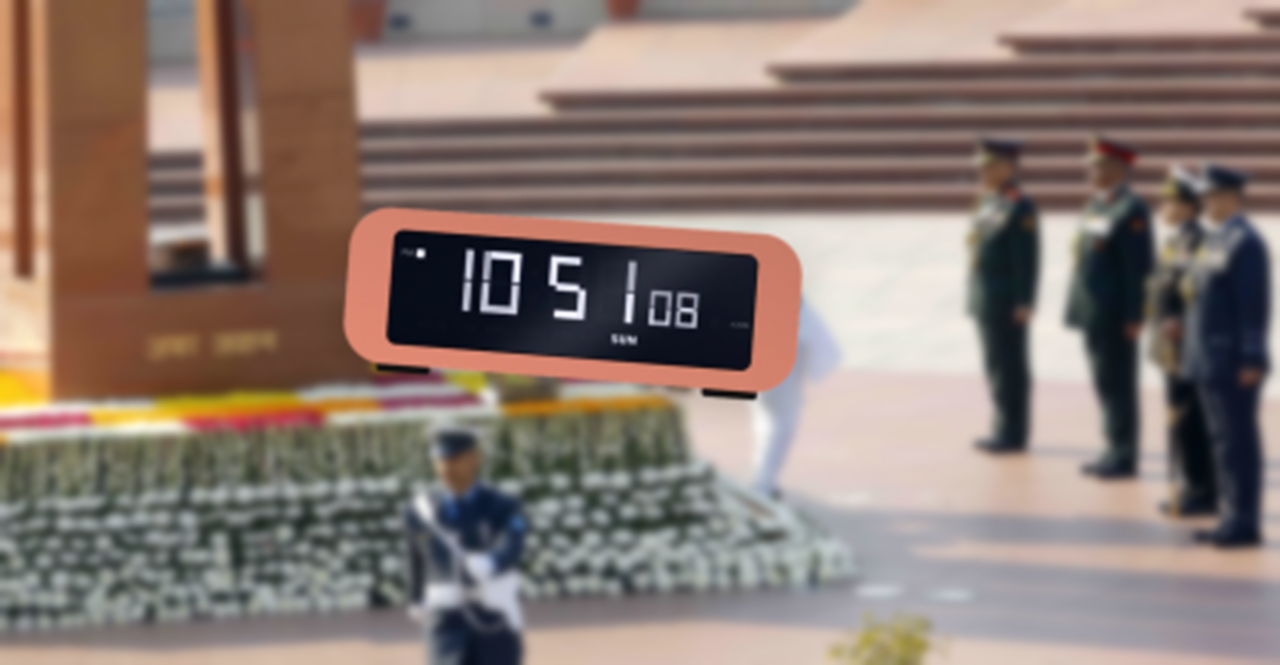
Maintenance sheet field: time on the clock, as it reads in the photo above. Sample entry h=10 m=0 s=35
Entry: h=10 m=51 s=8
